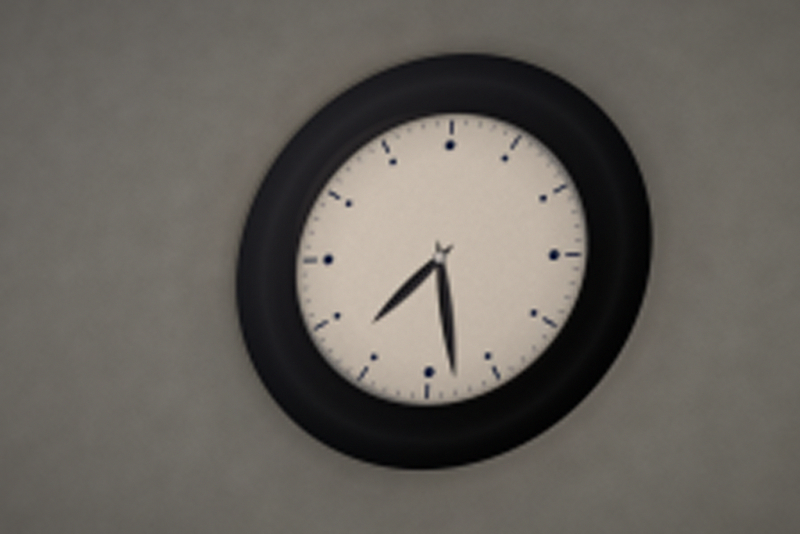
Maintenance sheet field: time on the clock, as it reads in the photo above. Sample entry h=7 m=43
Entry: h=7 m=28
